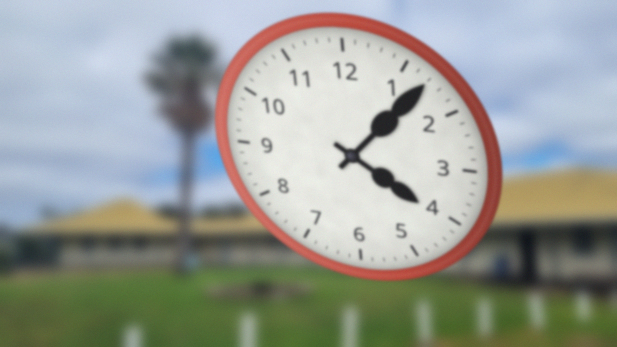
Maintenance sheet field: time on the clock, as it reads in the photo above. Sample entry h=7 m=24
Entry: h=4 m=7
